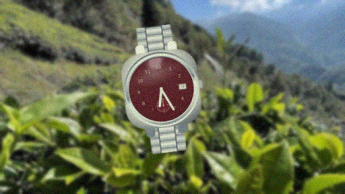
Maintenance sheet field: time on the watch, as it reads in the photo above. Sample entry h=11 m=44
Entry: h=6 m=26
